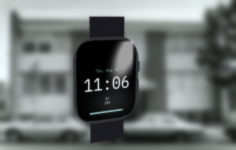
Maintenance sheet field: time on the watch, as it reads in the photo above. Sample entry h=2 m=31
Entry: h=11 m=6
